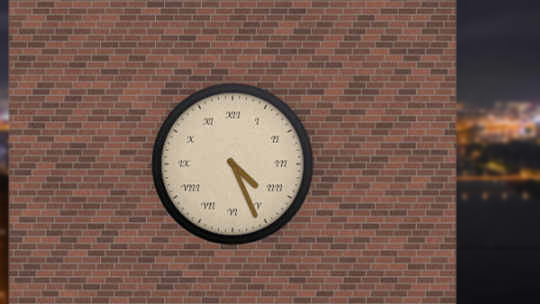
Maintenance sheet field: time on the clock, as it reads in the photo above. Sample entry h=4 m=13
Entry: h=4 m=26
